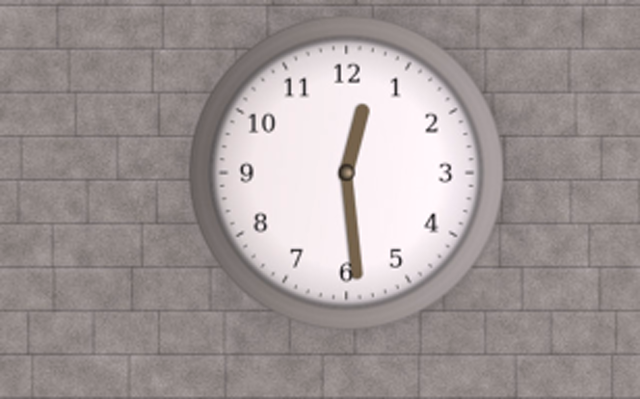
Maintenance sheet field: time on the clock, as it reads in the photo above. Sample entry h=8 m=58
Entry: h=12 m=29
